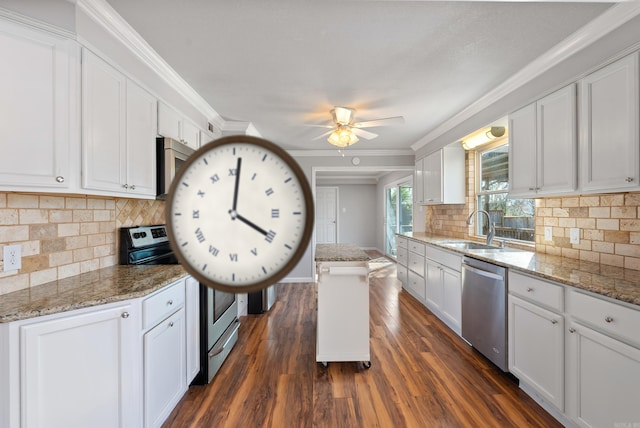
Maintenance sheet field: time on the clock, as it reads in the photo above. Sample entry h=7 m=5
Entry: h=4 m=1
